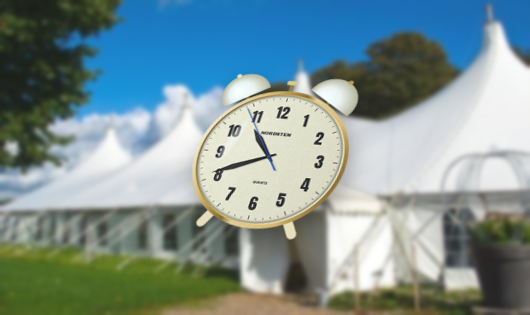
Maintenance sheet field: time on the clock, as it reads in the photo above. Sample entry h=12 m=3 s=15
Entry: h=10 m=40 s=54
